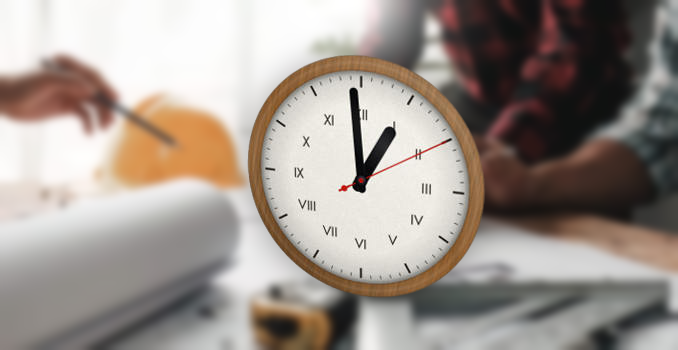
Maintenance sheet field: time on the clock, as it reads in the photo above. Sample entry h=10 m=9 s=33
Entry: h=12 m=59 s=10
